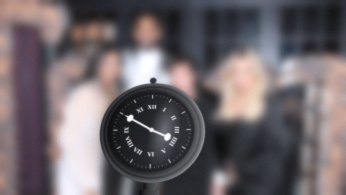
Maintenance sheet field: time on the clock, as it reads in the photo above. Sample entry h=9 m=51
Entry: h=3 m=50
